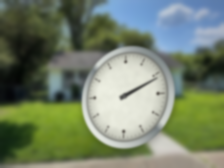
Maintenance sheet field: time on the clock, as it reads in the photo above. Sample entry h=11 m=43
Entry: h=2 m=11
